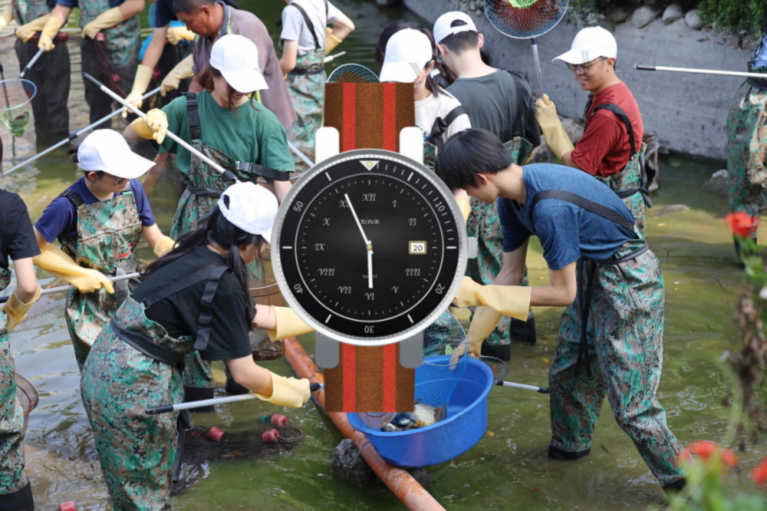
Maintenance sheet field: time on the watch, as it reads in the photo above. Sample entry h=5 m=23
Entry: h=5 m=56
